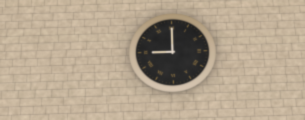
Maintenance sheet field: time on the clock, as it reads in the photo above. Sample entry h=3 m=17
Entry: h=9 m=0
